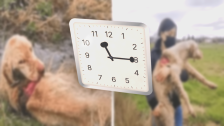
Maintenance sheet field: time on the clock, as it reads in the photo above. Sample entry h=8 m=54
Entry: h=11 m=15
